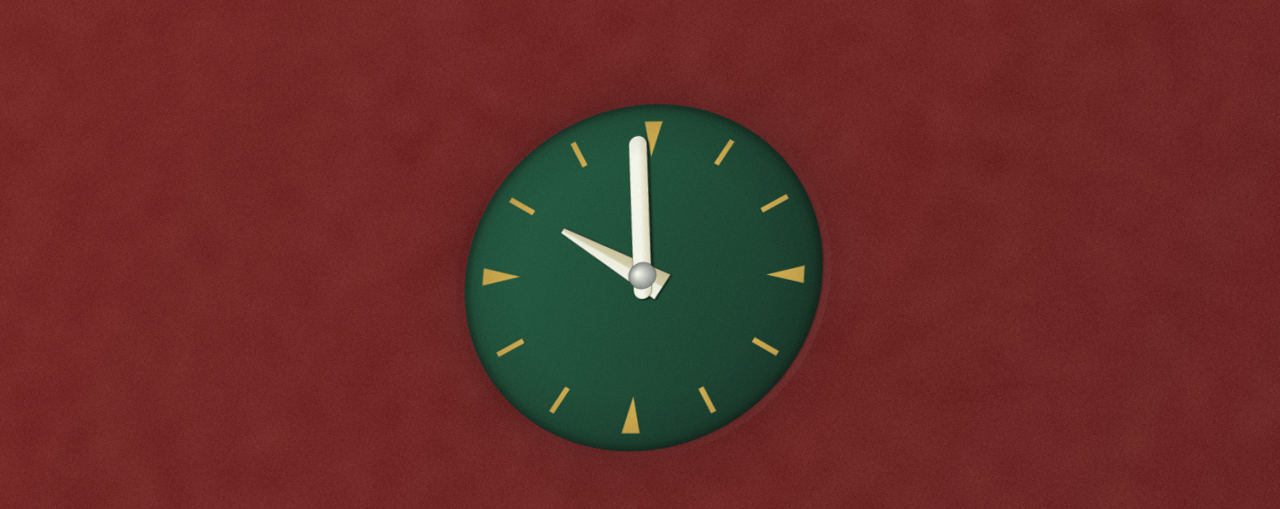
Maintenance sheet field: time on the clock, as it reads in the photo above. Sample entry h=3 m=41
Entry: h=9 m=59
